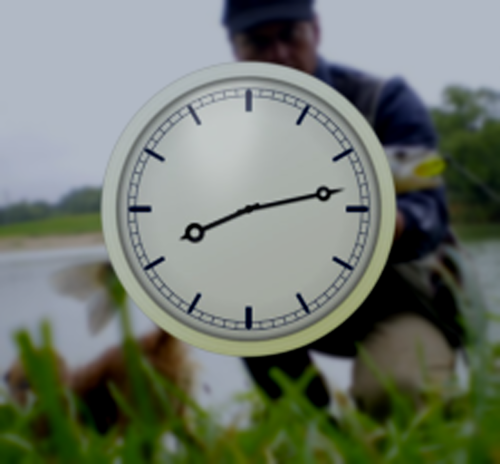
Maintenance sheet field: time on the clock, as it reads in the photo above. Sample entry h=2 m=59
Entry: h=8 m=13
